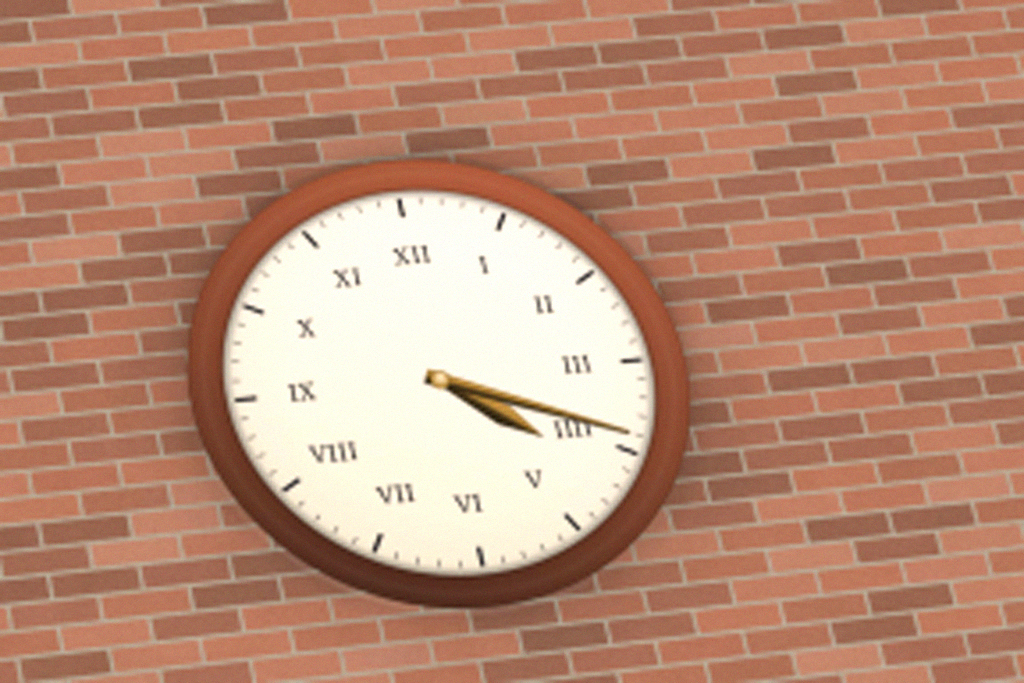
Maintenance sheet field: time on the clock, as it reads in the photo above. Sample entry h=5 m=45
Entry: h=4 m=19
